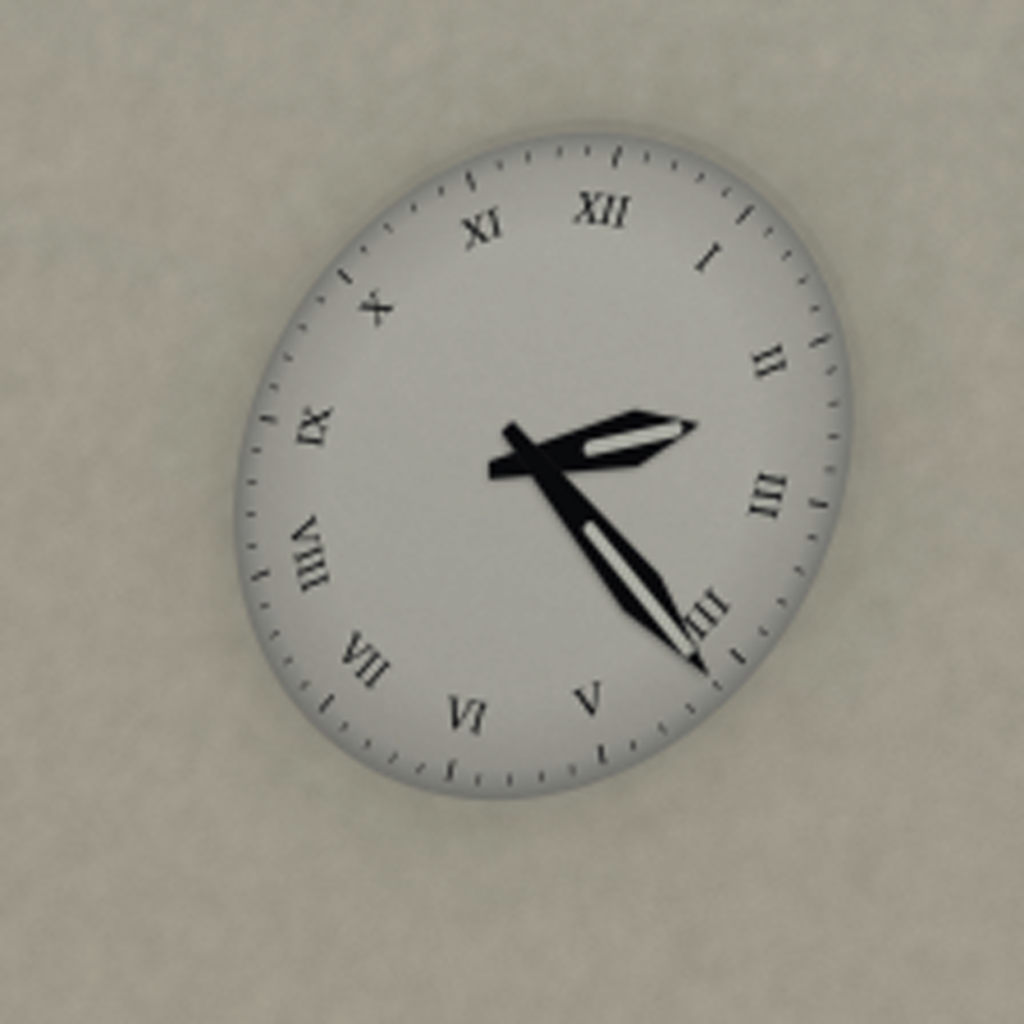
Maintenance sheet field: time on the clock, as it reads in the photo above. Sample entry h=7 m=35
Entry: h=2 m=21
